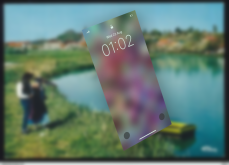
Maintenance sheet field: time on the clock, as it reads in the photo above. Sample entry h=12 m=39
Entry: h=1 m=2
